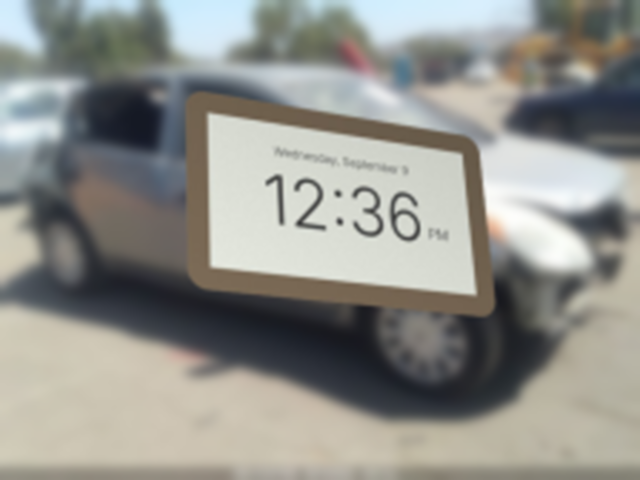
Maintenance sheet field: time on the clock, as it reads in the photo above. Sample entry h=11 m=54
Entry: h=12 m=36
